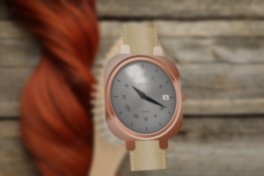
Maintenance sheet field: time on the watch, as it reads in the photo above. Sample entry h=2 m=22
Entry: h=10 m=19
